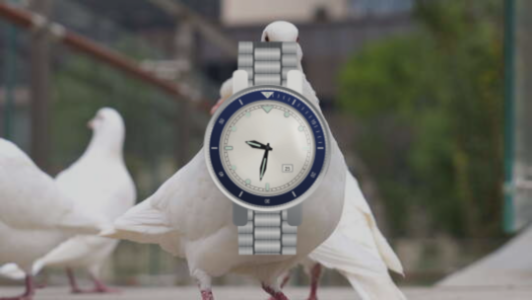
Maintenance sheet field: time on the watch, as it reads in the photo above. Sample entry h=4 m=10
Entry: h=9 m=32
